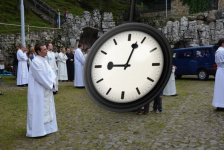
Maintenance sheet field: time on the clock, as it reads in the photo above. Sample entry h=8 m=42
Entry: h=9 m=3
